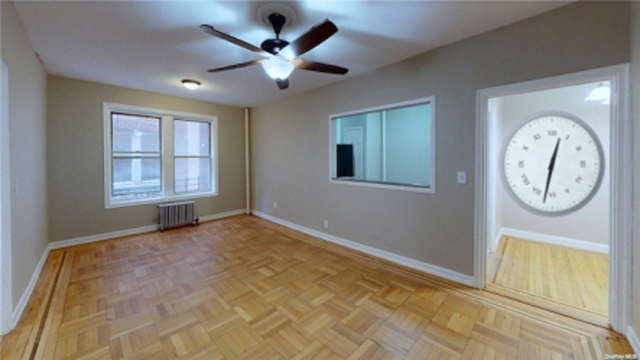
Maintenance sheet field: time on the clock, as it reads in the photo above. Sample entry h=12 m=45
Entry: h=12 m=32
